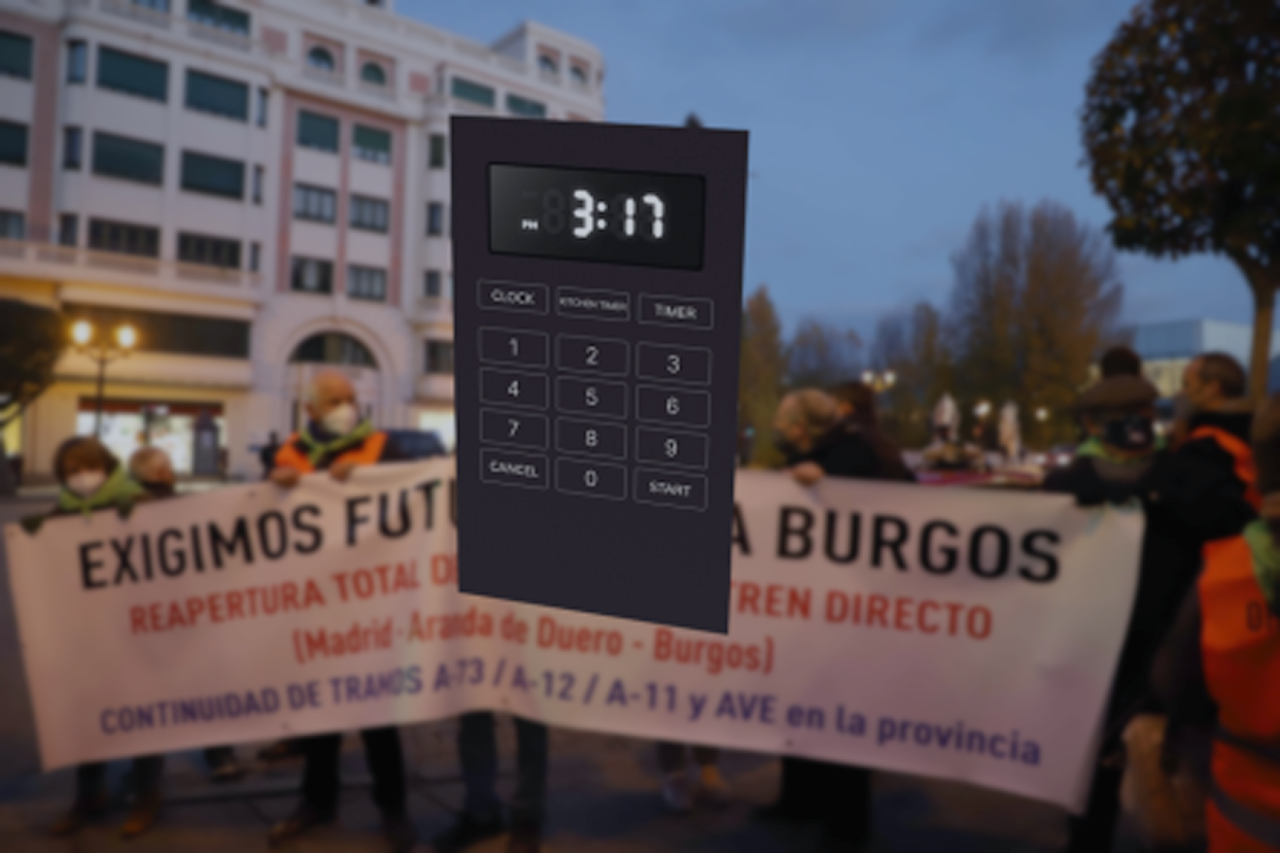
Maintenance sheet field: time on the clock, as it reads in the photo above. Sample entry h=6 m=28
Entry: h=3 m=17
